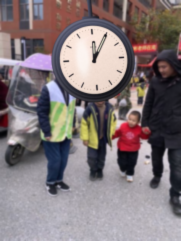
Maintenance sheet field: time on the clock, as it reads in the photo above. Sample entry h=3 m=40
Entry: h=12 m=5
